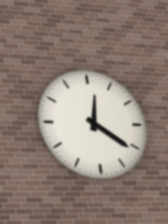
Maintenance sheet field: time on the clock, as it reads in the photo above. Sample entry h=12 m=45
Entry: h=12 m=21
